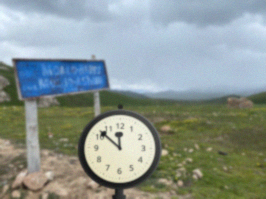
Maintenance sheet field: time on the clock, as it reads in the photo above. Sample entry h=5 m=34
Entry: h=11 m=52
